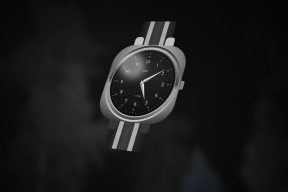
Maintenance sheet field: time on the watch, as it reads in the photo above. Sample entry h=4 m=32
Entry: h=5 m=9
